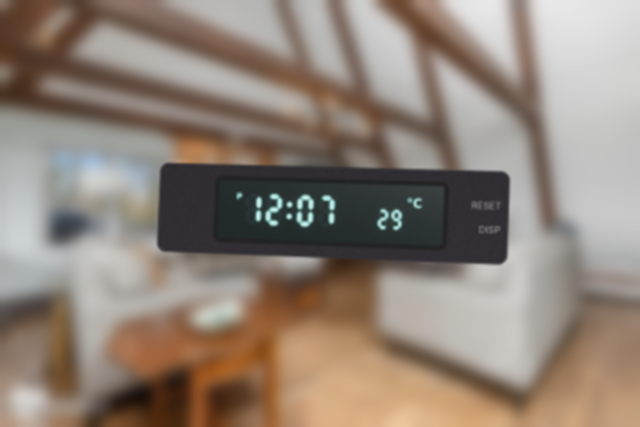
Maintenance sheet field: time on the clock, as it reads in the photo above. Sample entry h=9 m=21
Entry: h=12 m=7
